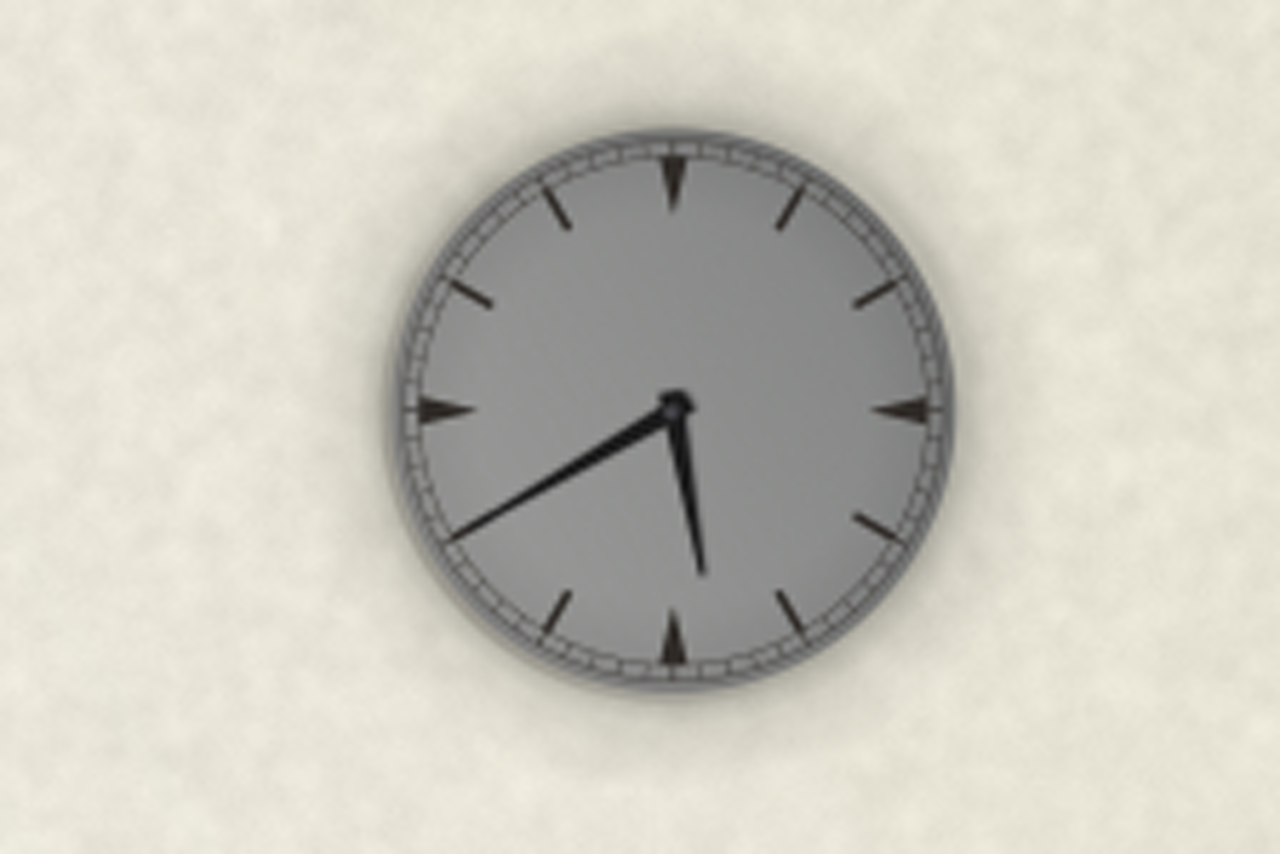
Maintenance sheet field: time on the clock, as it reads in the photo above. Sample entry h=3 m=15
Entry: h=5 m=40
